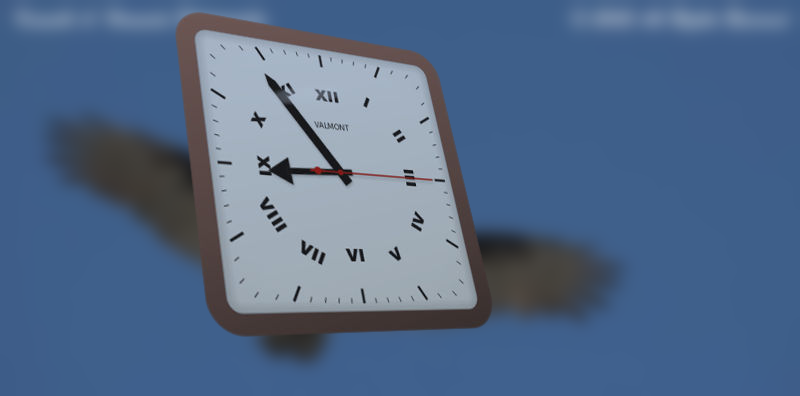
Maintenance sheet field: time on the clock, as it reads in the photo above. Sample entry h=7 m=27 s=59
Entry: h=8 m=54 s=15
